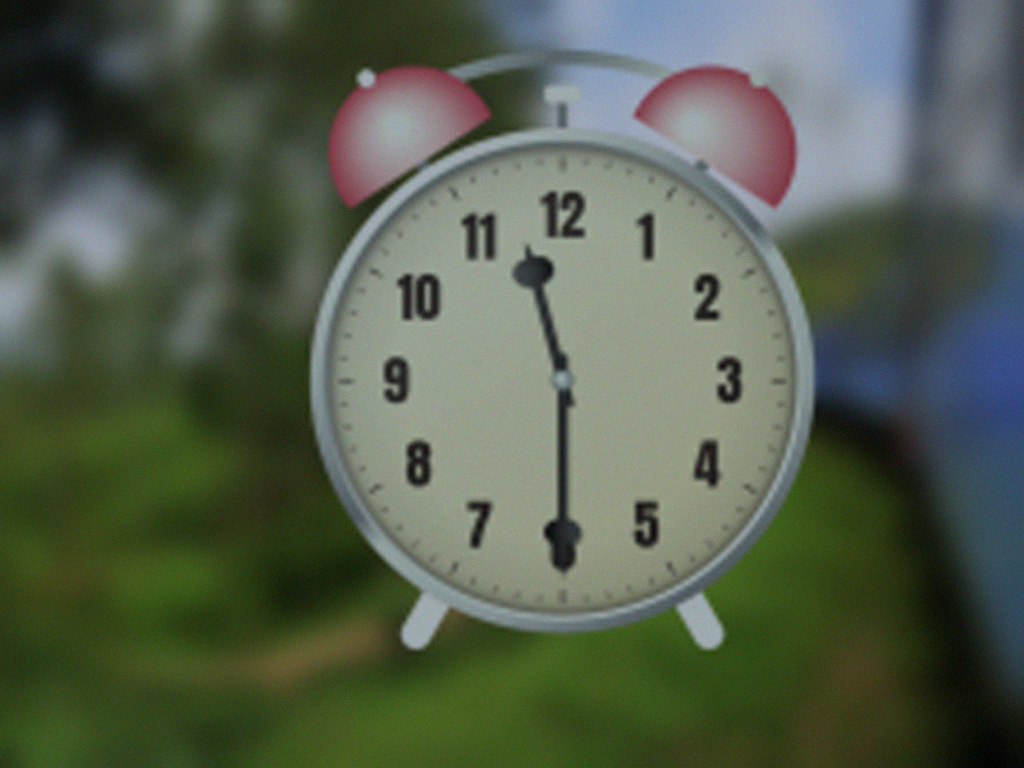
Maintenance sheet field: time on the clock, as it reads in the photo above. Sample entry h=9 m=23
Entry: h=11 m=30
